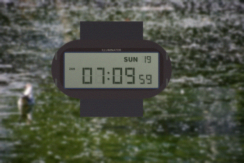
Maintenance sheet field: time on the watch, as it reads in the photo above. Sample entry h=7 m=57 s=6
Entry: h=7 m=9 s=59
